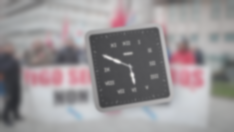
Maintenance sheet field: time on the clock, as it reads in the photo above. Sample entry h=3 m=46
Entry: h=5 m=50
